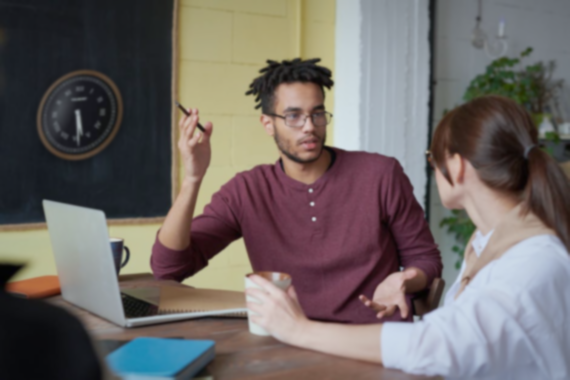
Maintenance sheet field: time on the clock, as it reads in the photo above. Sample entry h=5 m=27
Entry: h=5 m=29
